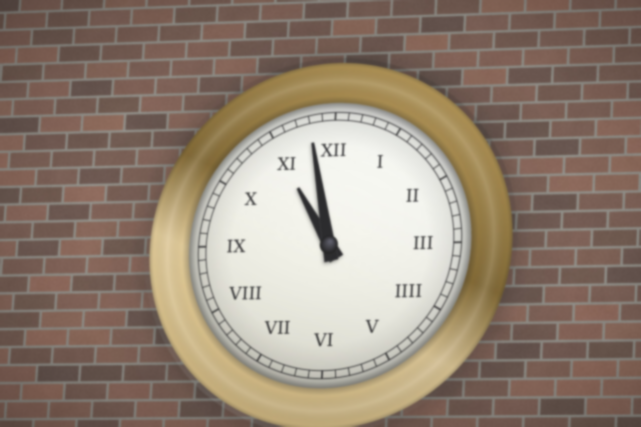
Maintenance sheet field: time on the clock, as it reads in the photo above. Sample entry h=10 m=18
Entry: h=10 m=58
